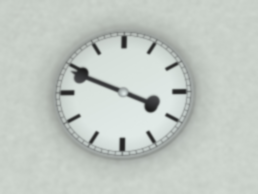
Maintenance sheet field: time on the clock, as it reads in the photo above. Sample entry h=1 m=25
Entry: h=3 m=49
